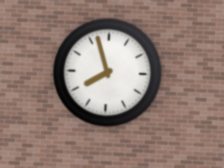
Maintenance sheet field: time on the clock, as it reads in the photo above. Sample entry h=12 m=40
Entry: h=7 m=57
